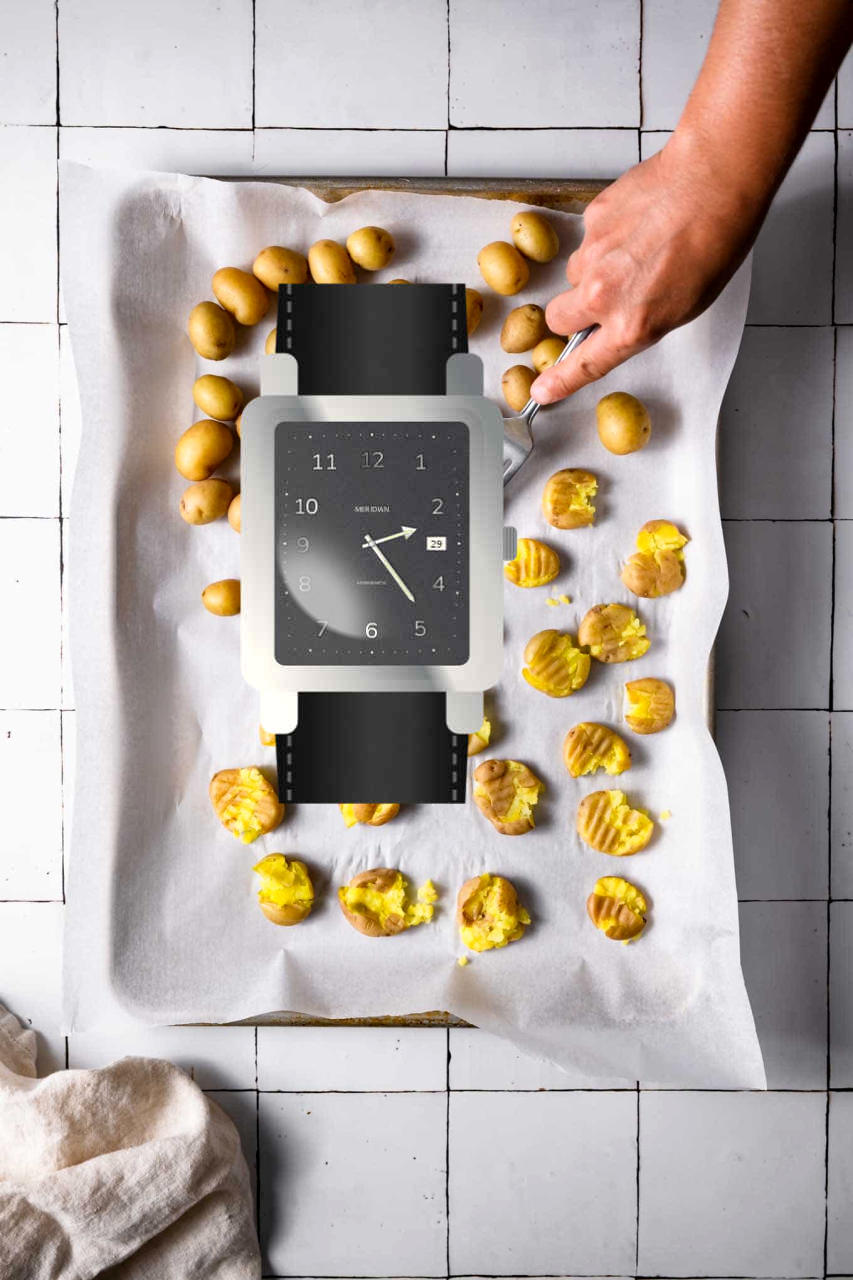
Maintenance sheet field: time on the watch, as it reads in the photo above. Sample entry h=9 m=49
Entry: h=2 m=24
